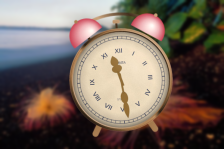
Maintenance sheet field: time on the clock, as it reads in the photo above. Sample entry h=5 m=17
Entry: h=11 m=29
